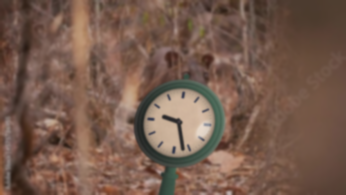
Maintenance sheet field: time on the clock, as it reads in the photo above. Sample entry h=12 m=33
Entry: h=9 m=27
